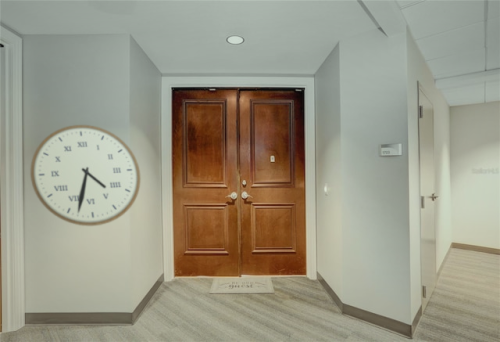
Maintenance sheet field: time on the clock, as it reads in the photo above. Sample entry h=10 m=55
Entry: h=4 m=33
